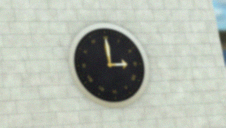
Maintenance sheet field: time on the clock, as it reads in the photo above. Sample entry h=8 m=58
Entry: h=3 m=0
